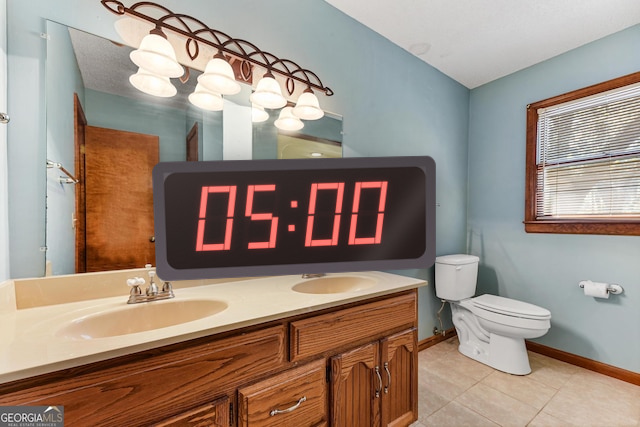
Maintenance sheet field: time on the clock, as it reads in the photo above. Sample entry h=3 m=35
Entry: h=5 m=0
